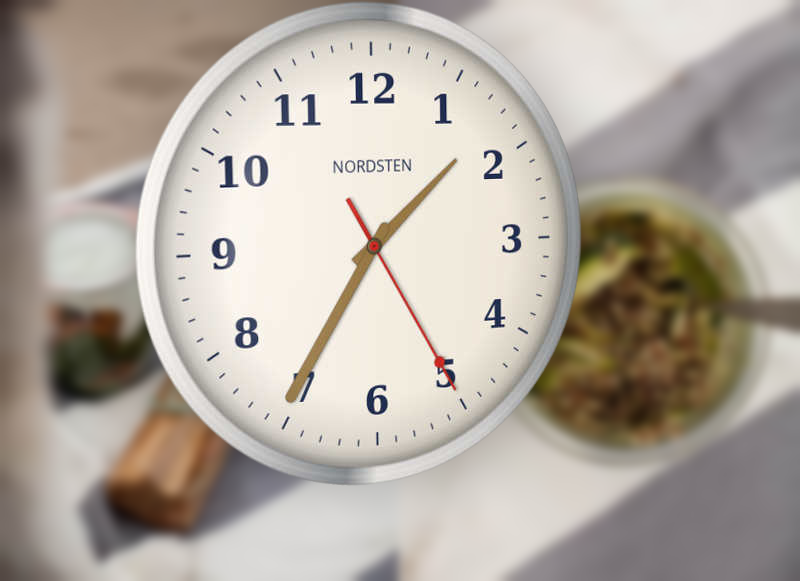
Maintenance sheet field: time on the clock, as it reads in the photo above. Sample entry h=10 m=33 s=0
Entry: h=1 m=35 s=25
